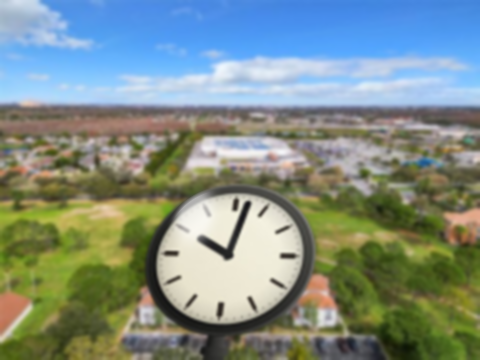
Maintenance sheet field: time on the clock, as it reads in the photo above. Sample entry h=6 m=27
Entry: h=10 m=2
